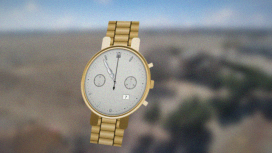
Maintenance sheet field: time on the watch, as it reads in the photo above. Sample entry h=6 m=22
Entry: h=10 m=54
